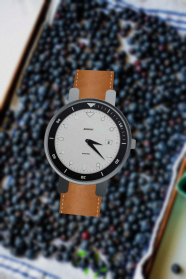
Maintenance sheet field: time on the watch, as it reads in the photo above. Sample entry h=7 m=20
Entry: h=3 m=22
